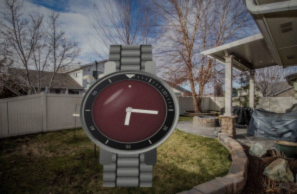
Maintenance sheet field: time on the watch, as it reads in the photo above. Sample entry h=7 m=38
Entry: h=6 m=16
